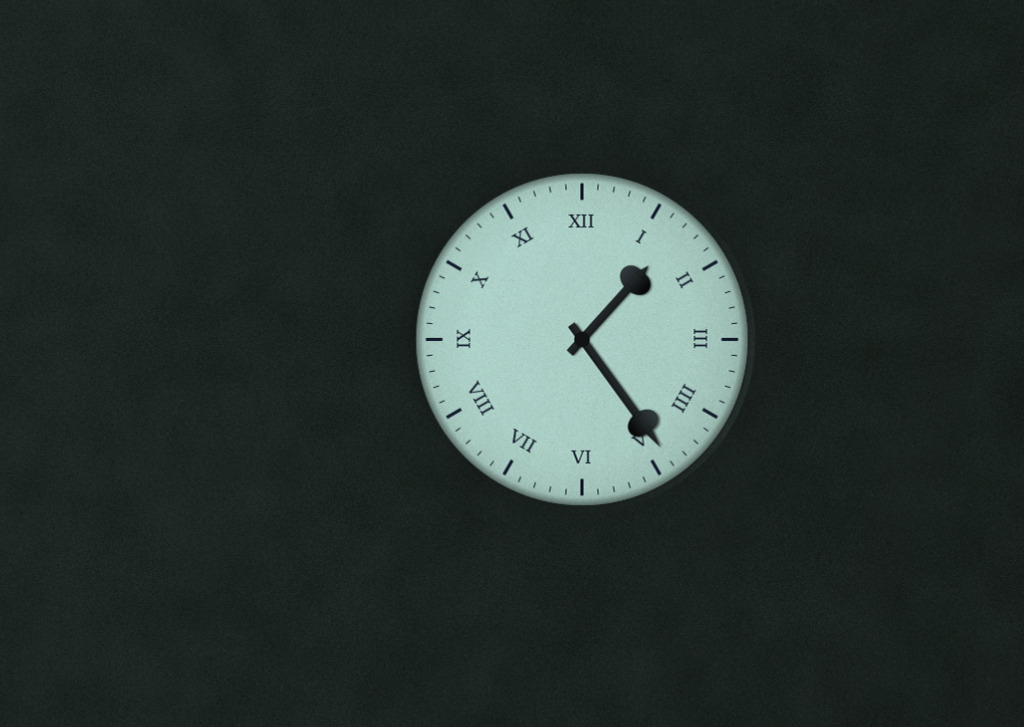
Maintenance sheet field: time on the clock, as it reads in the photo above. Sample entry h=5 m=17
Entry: h=1 m=24
